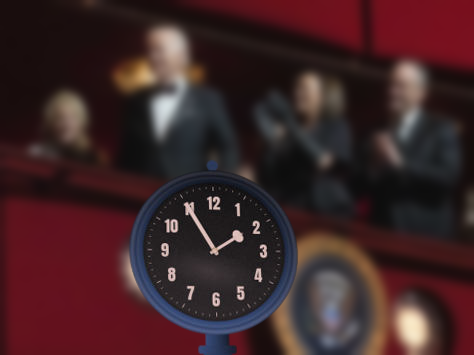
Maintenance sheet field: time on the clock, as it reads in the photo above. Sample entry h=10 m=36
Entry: h=1 m=55
